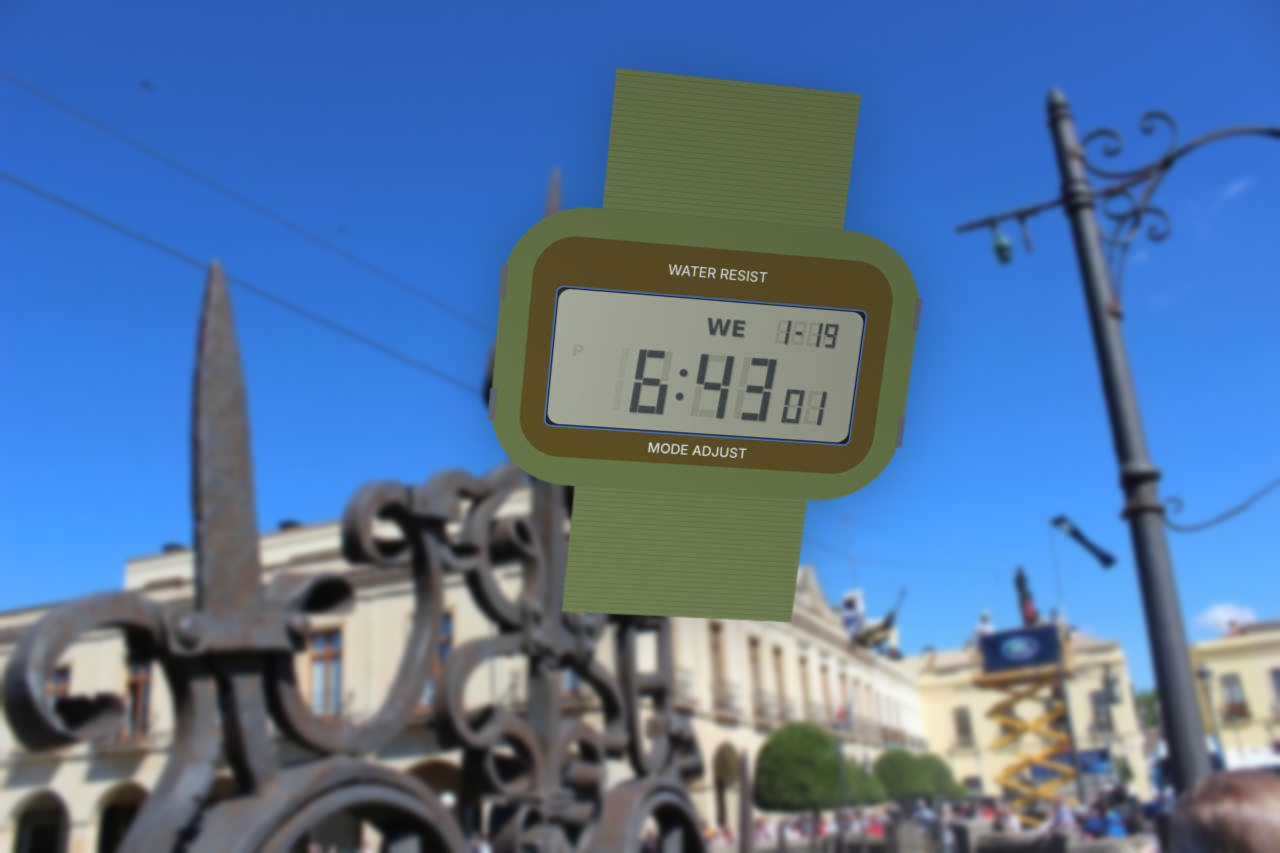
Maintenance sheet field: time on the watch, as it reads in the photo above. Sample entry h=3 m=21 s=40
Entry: h=6 m=43 s=1
